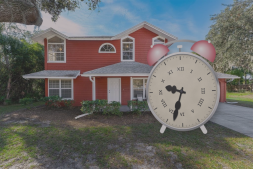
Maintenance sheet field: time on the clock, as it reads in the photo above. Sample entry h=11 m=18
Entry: h=9 m=33
